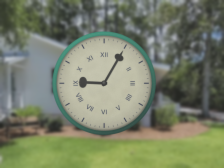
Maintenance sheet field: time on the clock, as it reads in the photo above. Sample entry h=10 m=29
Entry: h=9 m=5
